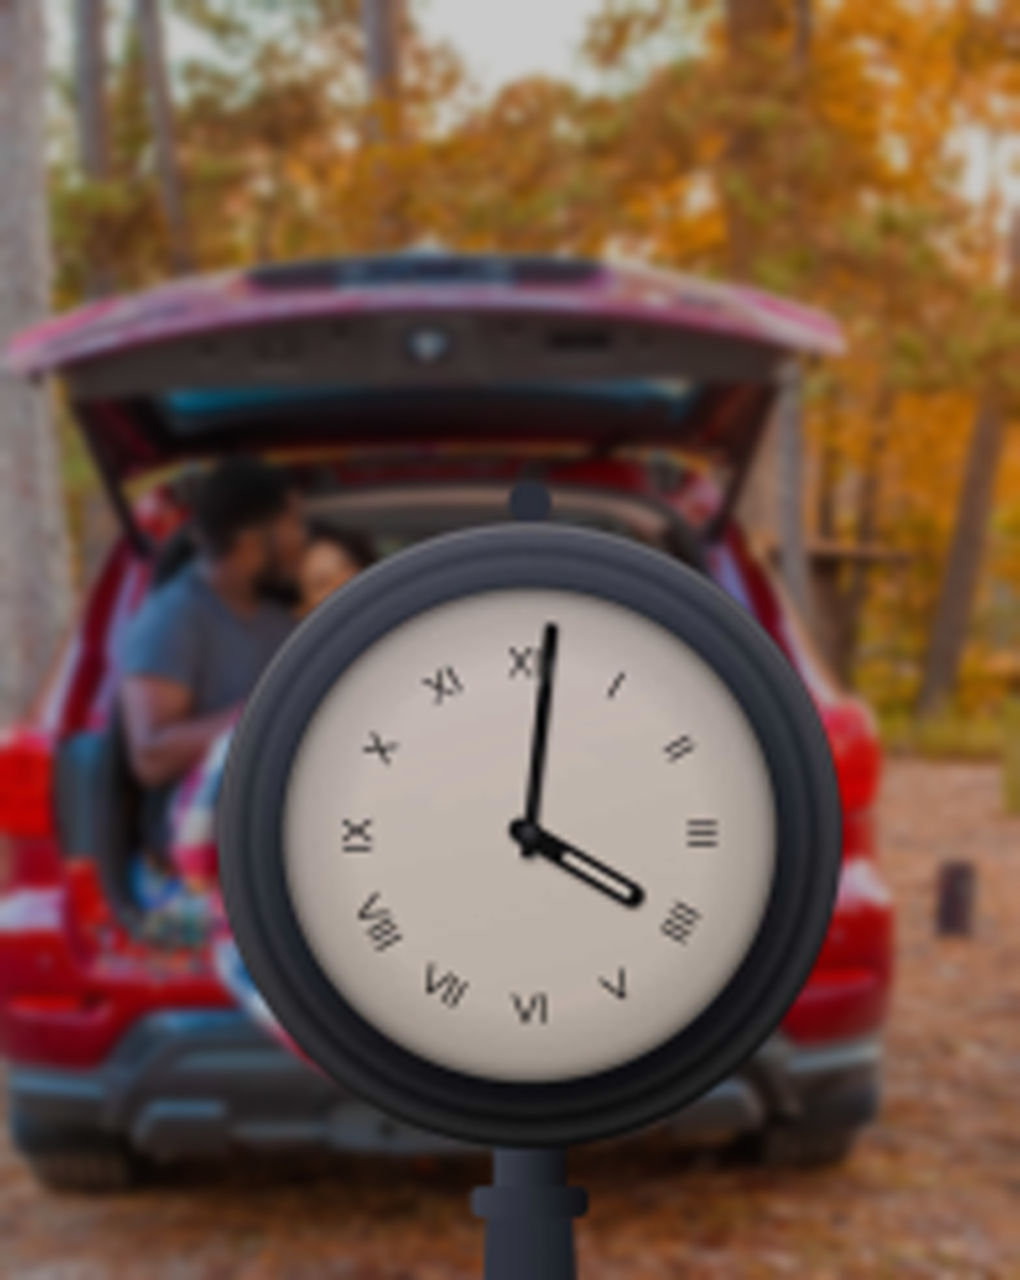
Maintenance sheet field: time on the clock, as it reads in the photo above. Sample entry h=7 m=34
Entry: h=4 m=1
